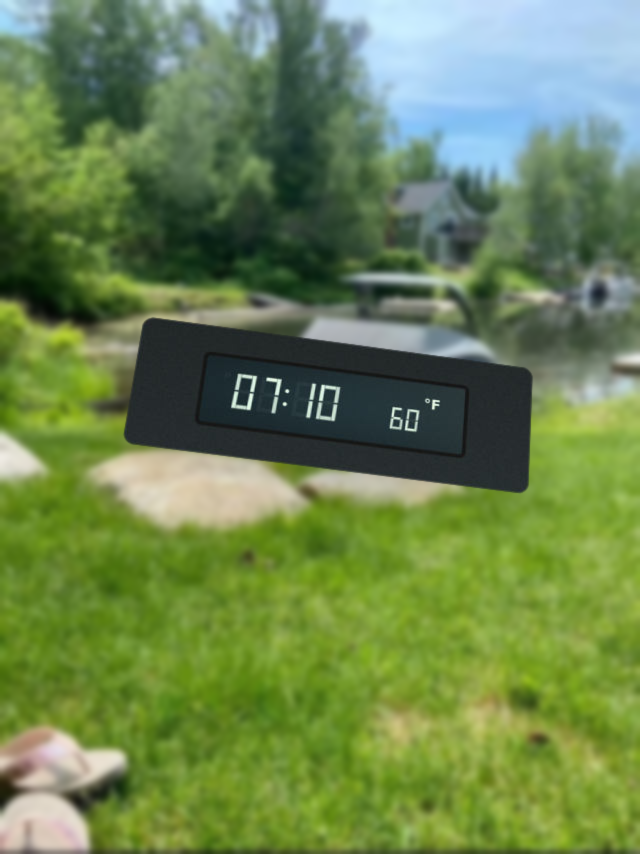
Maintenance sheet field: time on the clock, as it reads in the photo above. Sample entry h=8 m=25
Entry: h=7 m=10
